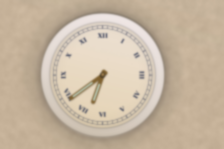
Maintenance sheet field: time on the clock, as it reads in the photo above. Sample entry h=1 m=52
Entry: h=6 m=39
